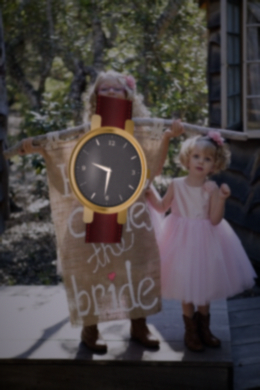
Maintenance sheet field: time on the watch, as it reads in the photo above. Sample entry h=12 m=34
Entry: h=9 m=31
